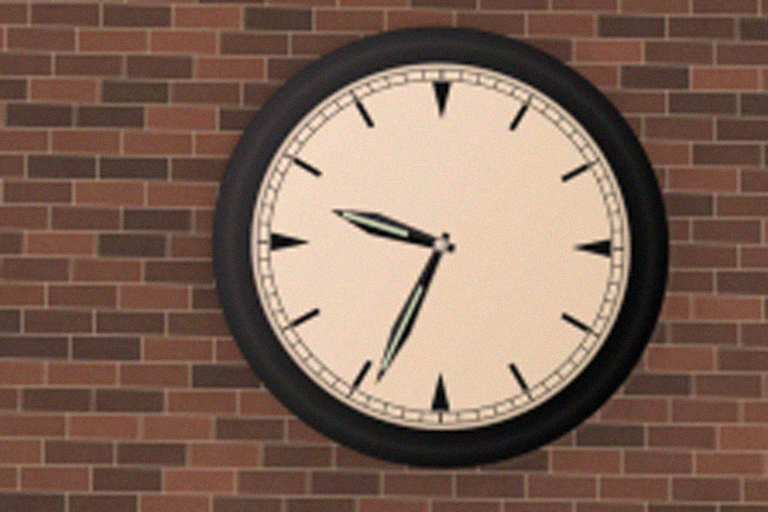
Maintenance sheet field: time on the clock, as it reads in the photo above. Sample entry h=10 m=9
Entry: h=9 m=34
